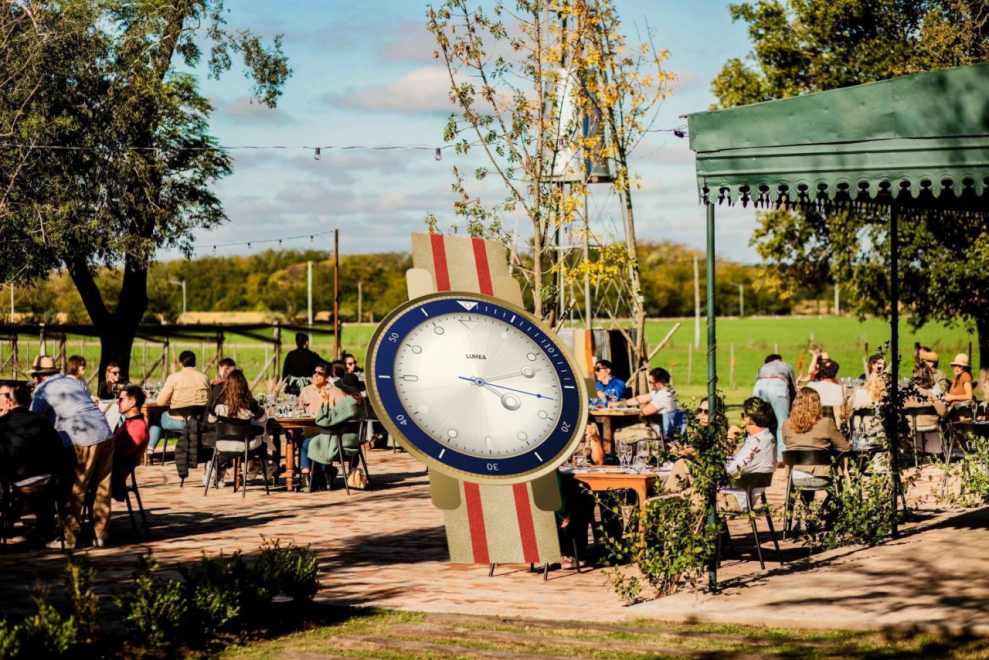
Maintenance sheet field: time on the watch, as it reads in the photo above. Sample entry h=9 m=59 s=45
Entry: h=4 m=12 s=17
